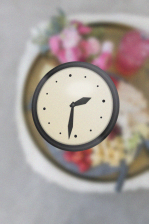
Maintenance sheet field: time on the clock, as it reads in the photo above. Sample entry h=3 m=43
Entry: h=2 m=32
